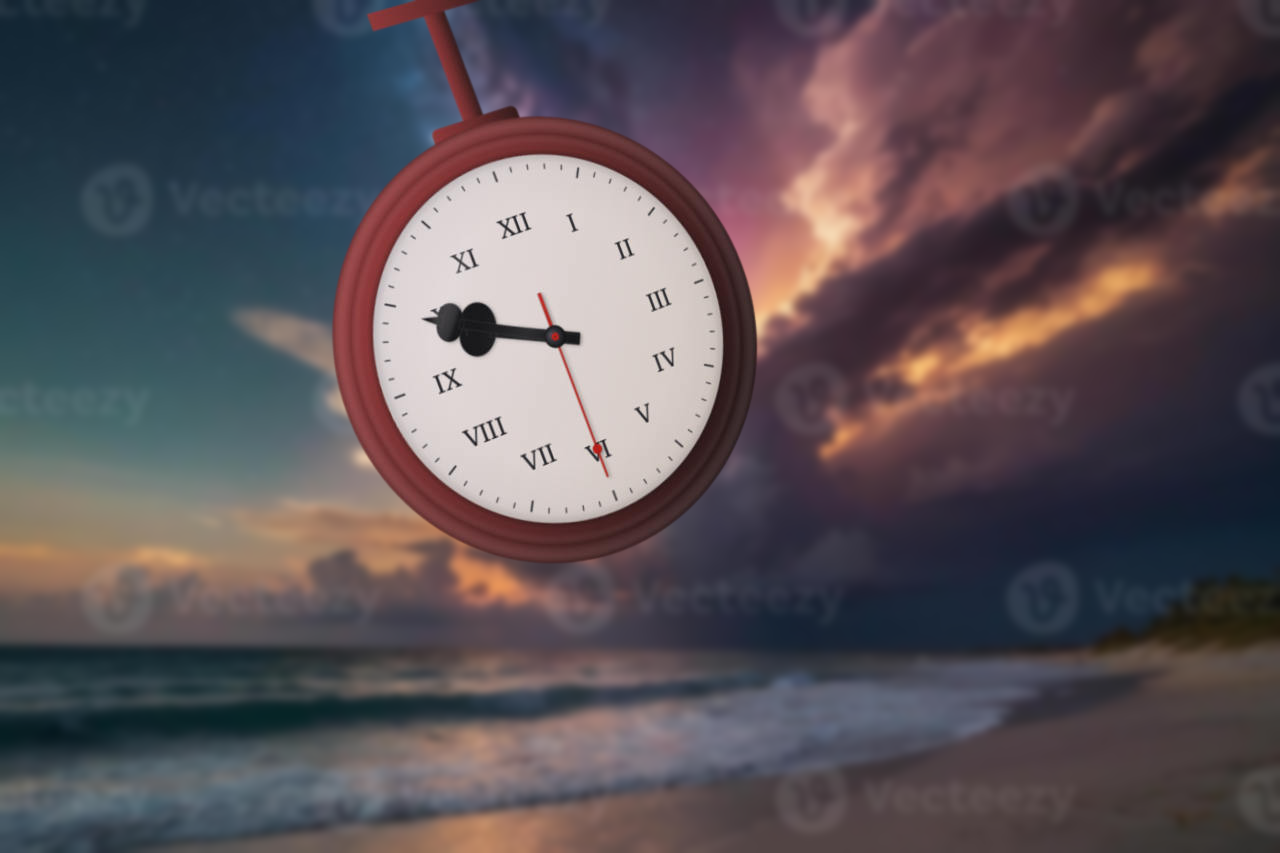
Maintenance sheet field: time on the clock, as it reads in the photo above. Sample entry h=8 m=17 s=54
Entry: h=9 m=49 s=30
